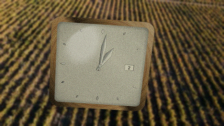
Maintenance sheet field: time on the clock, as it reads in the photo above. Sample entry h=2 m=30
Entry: h=1 m=1
